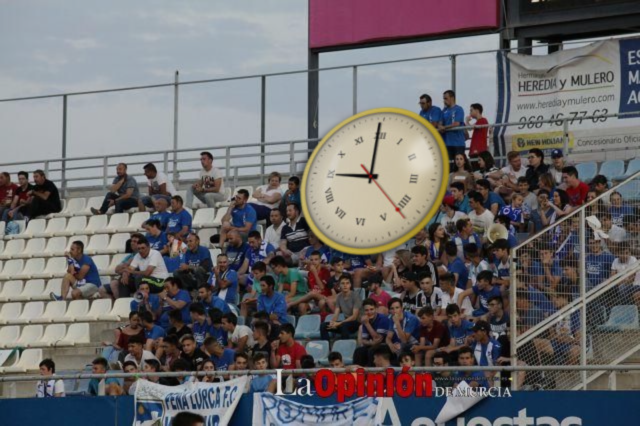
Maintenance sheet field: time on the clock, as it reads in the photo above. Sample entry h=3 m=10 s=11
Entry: h=8 m=59 s=22
